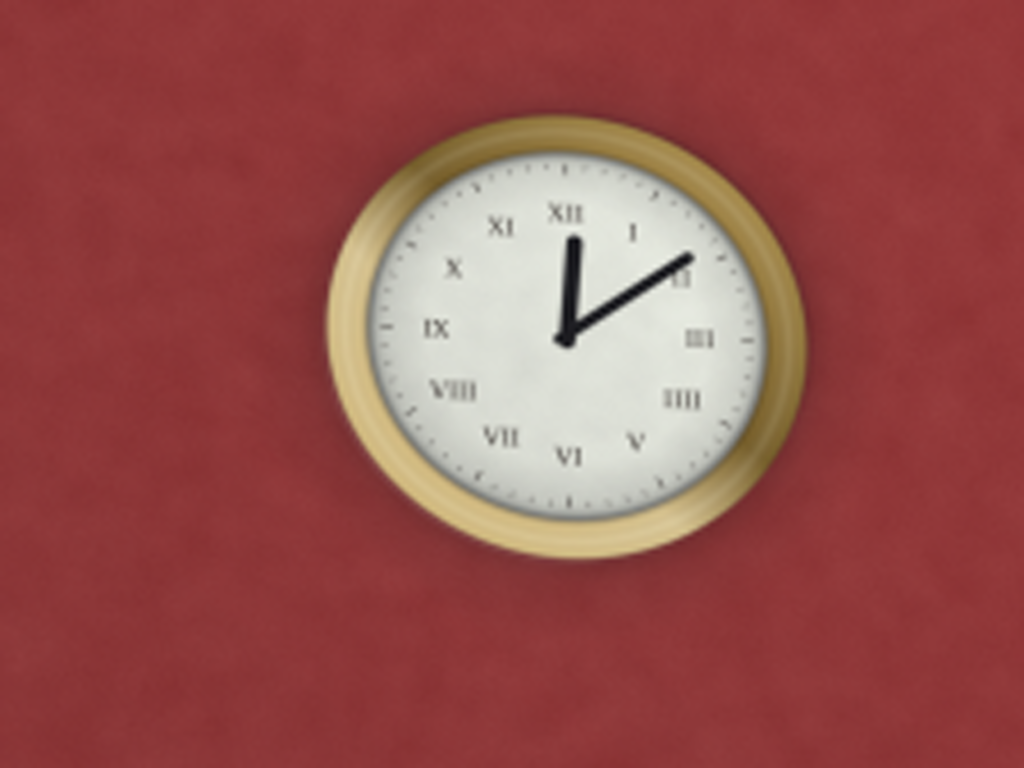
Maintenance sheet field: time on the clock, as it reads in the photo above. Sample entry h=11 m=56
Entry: h=12 m=9
